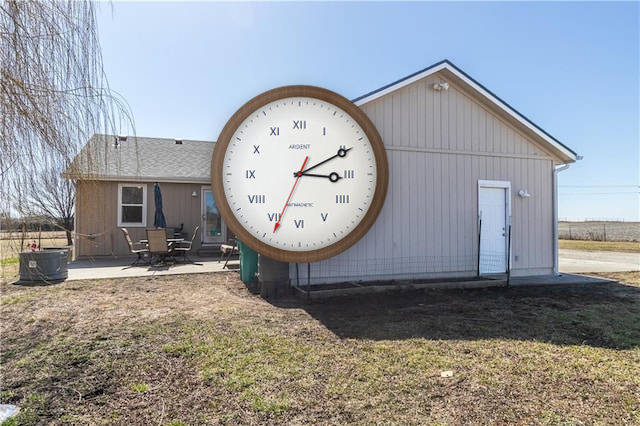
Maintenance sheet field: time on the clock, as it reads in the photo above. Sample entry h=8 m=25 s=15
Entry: h=3 m=10 s=34
